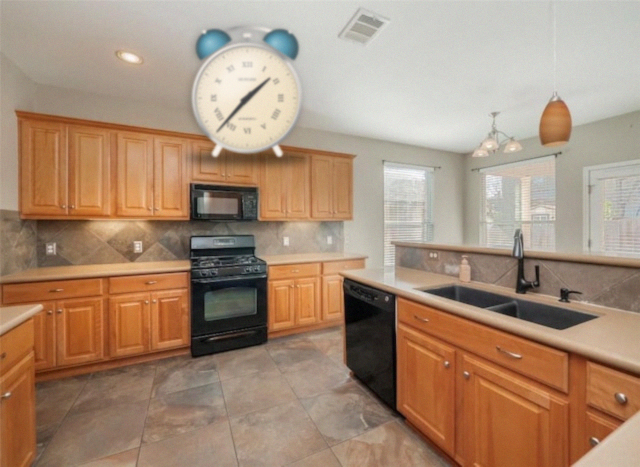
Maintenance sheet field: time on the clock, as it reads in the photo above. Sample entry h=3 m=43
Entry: h=1 m=37
